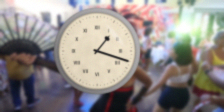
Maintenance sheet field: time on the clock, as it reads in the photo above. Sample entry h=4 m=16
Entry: h=1 m=18
